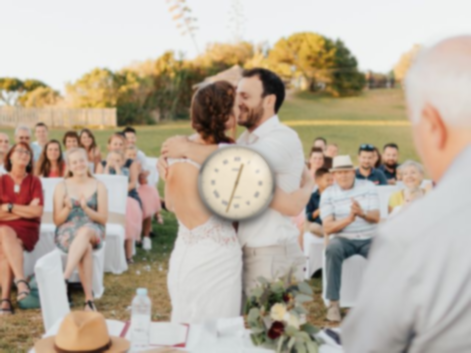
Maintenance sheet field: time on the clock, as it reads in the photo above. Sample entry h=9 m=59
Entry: h=12 m=33
